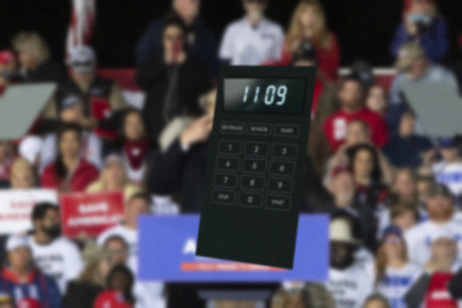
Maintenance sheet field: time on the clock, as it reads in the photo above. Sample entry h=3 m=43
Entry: h=11 m=9
